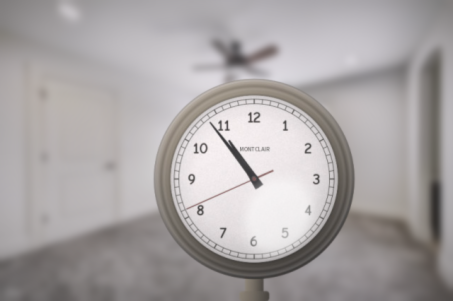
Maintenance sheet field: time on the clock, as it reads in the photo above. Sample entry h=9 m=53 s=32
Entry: h=10 m=53 s=41
